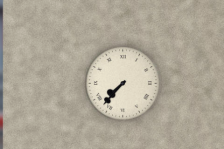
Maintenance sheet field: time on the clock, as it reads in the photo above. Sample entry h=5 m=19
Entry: h=7 m=37
